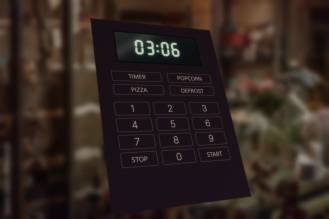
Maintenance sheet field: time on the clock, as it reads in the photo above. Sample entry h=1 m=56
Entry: h=3 m=6
